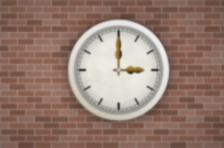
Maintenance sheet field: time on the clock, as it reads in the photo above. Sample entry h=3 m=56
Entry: h=3 m=0
